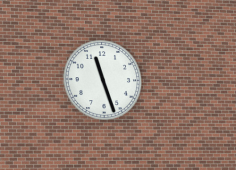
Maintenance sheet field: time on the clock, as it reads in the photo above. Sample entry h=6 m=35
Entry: h=11 m=27
